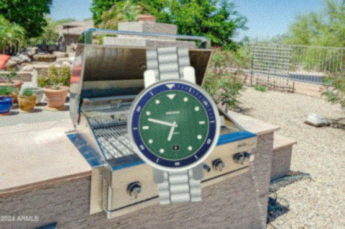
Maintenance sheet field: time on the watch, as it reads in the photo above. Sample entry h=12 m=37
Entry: h=6 m=48
